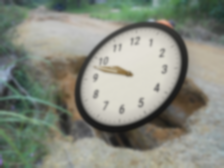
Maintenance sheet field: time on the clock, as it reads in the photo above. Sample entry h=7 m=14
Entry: h=9 m=48
